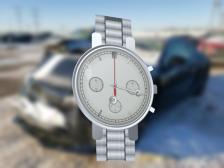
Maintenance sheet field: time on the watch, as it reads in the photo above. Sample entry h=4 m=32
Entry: h=6 m=17
